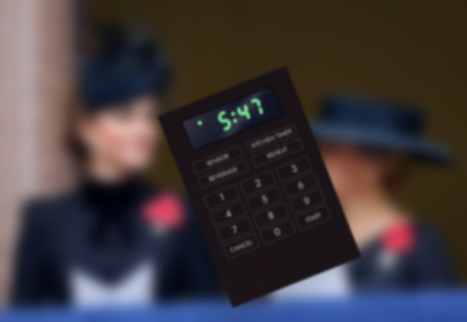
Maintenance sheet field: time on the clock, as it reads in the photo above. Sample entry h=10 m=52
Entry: h=5 m=47
